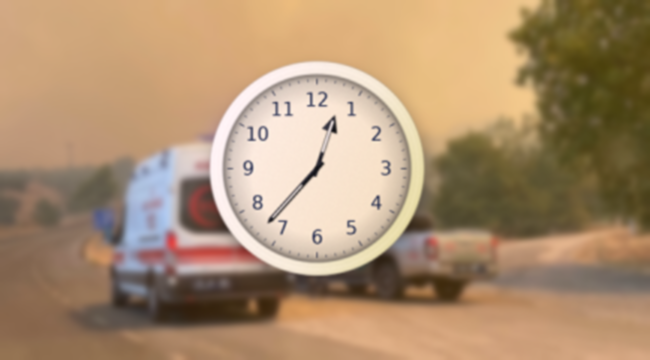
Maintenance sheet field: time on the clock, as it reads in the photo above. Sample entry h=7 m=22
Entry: h=12 m=37
